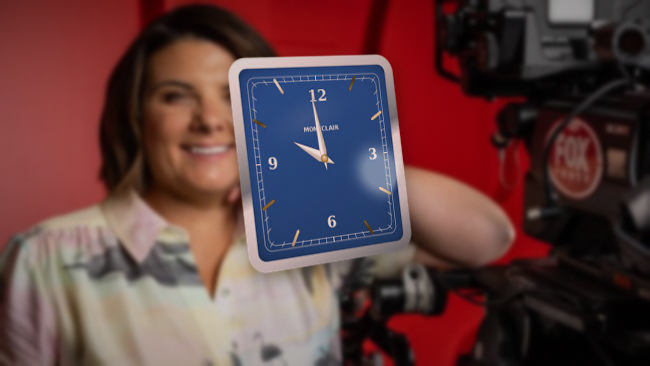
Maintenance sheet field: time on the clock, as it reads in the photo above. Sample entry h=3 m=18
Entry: h=9 m=59
